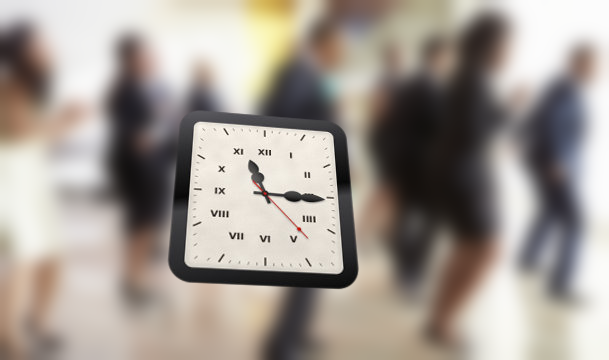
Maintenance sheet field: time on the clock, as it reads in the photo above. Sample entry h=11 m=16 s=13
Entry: h=11 m=15 s=23
